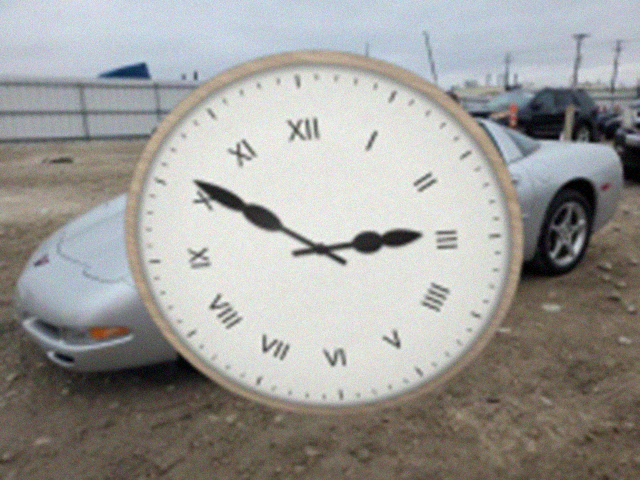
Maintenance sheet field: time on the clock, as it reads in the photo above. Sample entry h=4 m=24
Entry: h=2 m=51
